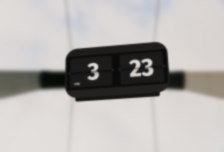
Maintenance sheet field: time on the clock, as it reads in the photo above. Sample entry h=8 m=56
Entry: h=3 m=23
